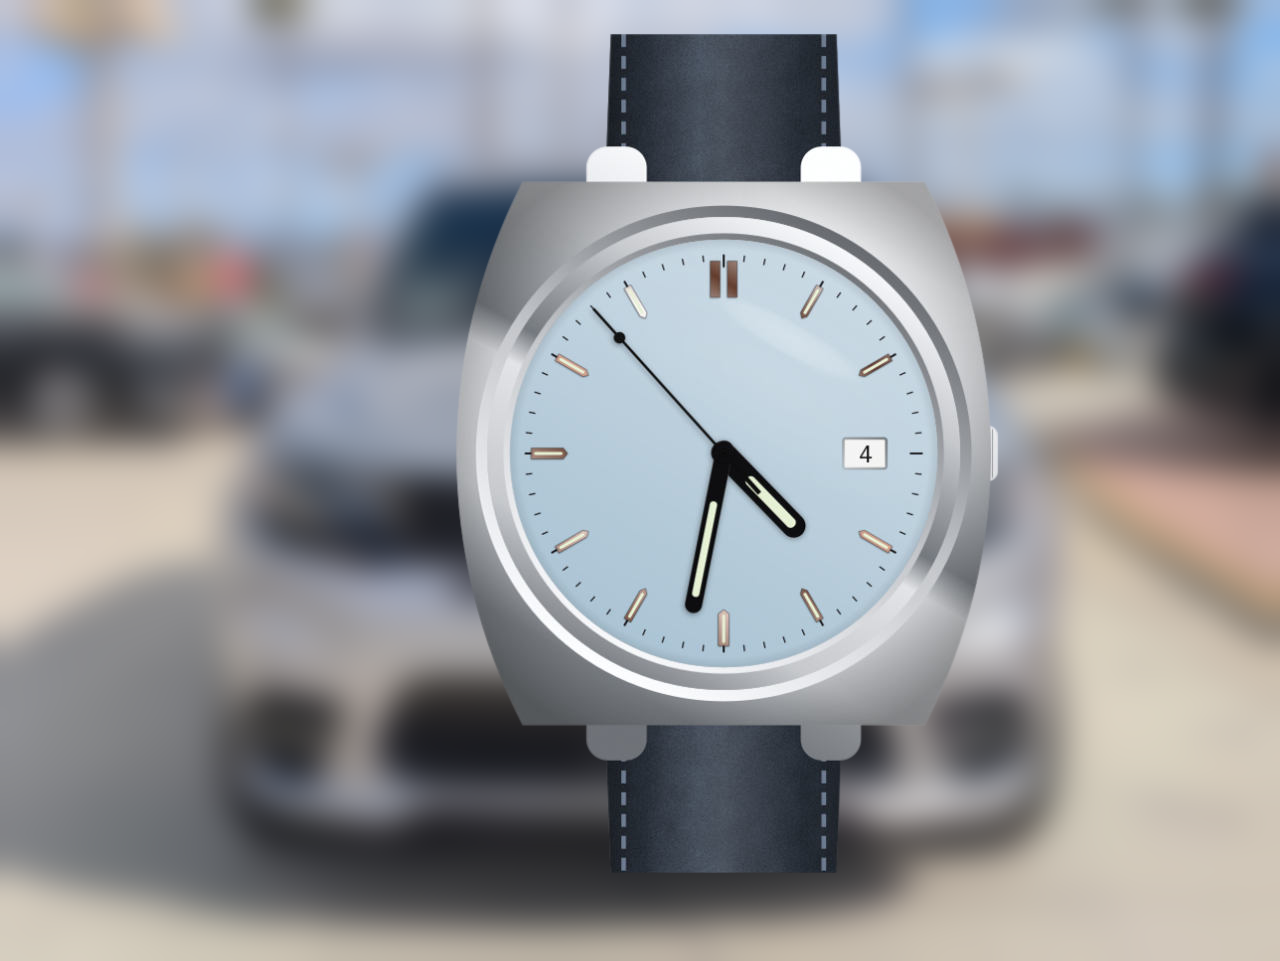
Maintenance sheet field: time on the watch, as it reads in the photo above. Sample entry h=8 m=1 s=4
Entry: h=4 m=31 s=53
